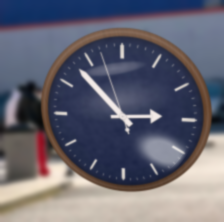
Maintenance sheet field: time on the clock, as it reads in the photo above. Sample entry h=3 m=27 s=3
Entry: h=2 m=52 s=57
